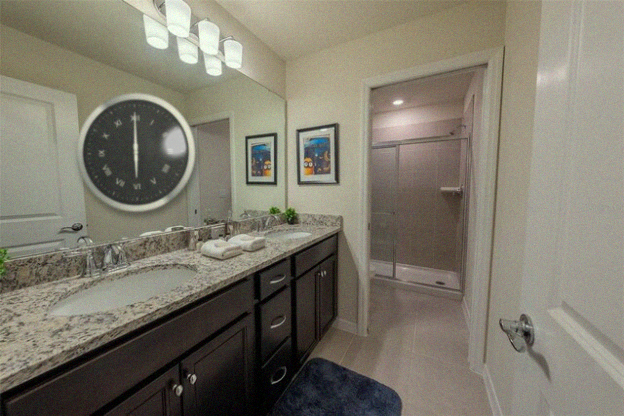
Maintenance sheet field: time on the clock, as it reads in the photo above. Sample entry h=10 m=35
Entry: h=6 m=0
